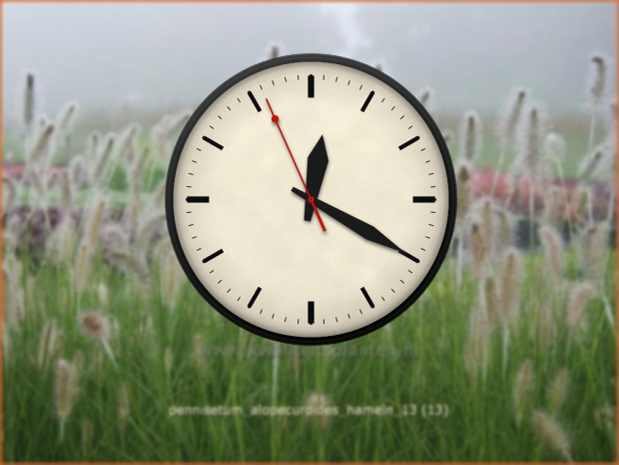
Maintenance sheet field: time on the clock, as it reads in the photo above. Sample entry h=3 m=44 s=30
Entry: h=12 m=19 s=56
